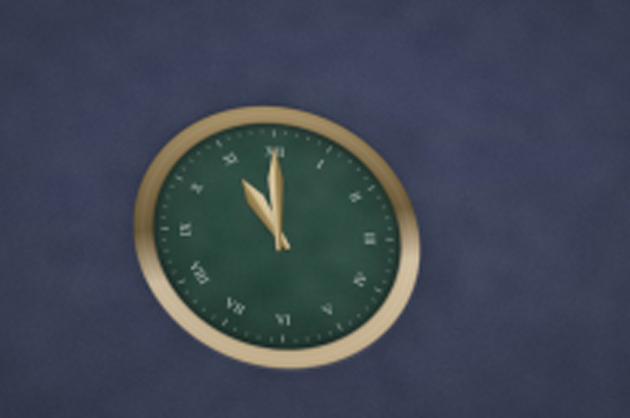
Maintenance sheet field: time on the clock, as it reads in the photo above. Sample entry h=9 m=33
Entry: h=11 m=0
